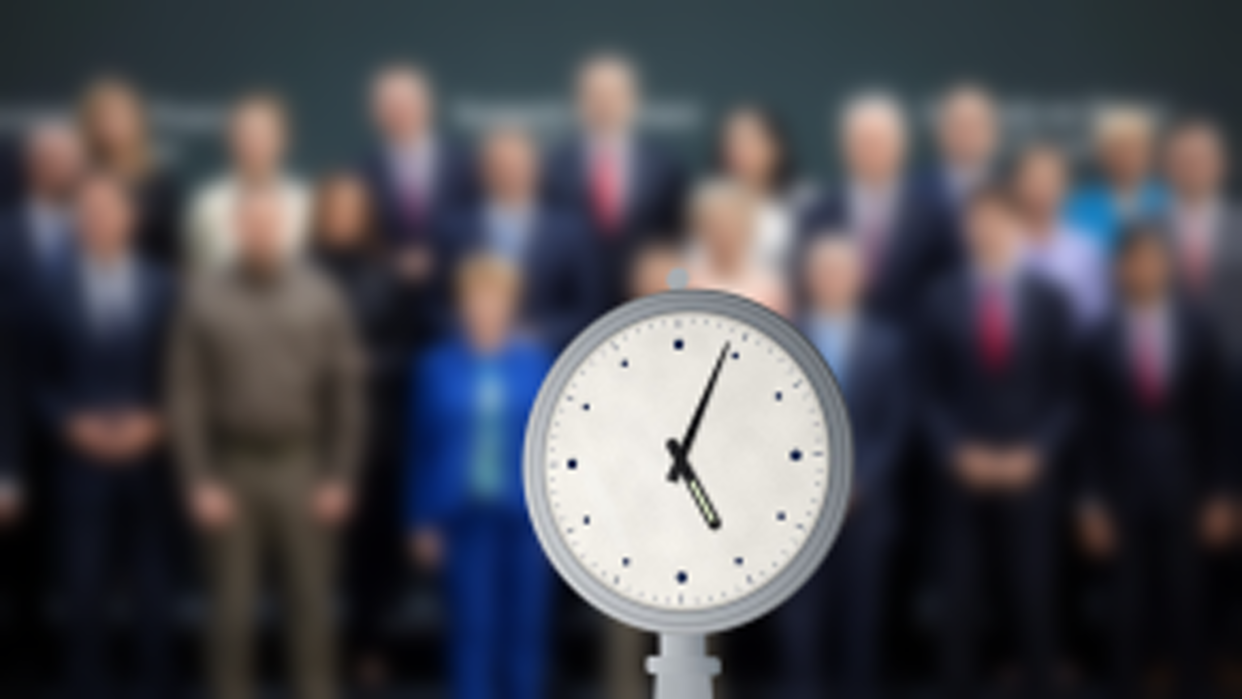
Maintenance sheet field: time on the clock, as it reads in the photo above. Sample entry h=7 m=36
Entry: h=5 m=4
